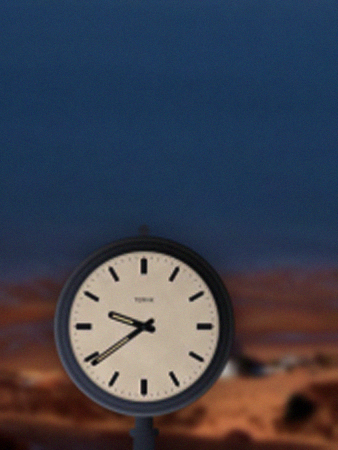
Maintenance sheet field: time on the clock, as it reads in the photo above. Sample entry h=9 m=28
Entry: h=9 m=39
